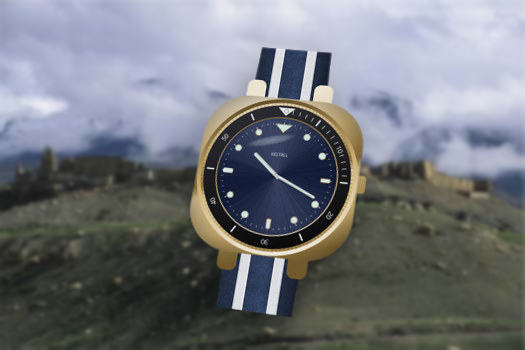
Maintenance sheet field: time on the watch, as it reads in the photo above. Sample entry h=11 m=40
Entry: h=10 m=19
